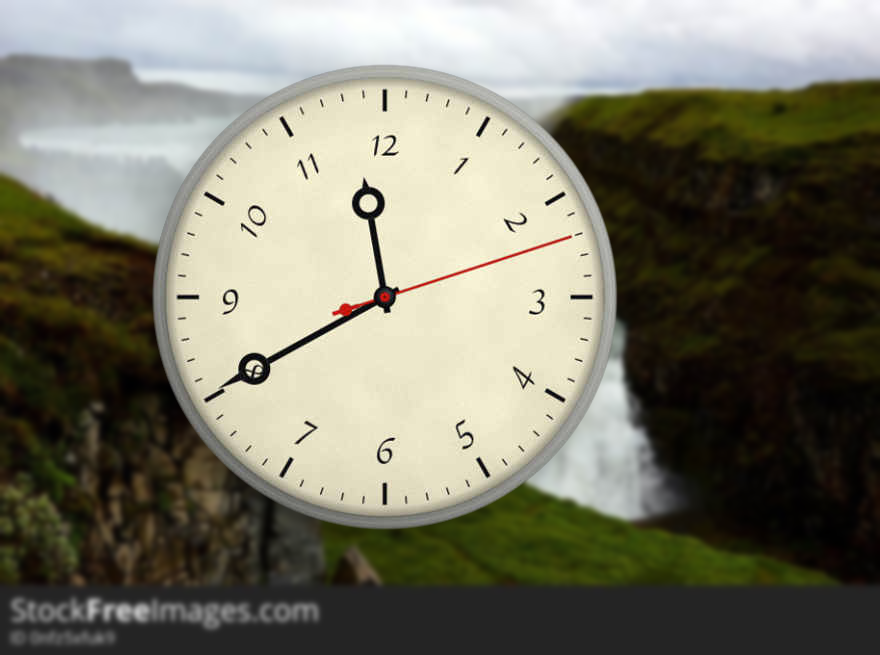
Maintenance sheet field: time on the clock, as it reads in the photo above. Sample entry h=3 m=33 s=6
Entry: h=11 m=40 s=12
